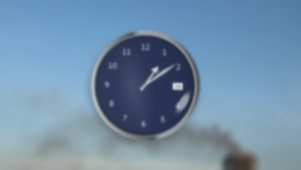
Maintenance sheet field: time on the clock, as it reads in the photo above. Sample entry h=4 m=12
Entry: h=1 m=9
